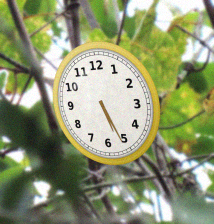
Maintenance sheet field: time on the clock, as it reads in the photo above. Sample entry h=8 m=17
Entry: h=5 m=26
